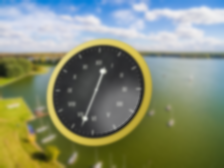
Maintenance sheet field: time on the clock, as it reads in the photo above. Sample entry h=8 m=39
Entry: h=12 m=33
